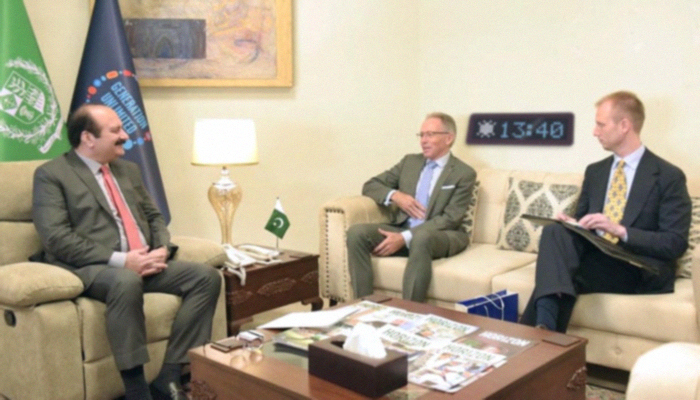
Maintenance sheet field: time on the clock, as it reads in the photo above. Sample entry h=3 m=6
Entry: h=13 m=40
